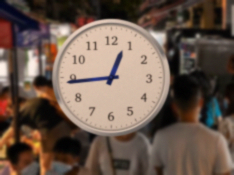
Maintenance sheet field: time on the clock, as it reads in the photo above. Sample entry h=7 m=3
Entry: h=12 m=44
